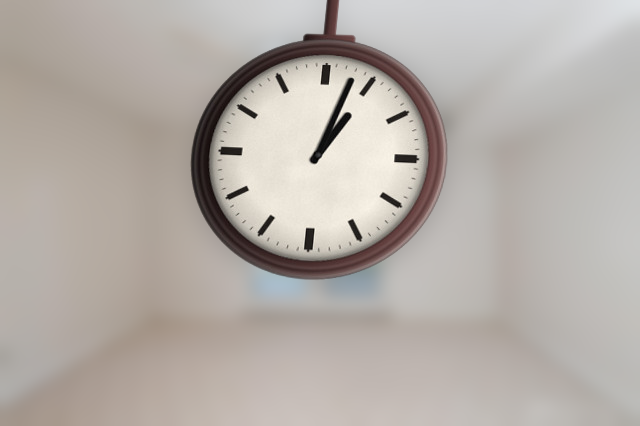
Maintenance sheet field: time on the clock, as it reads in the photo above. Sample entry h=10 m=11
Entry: h=1 m=3
